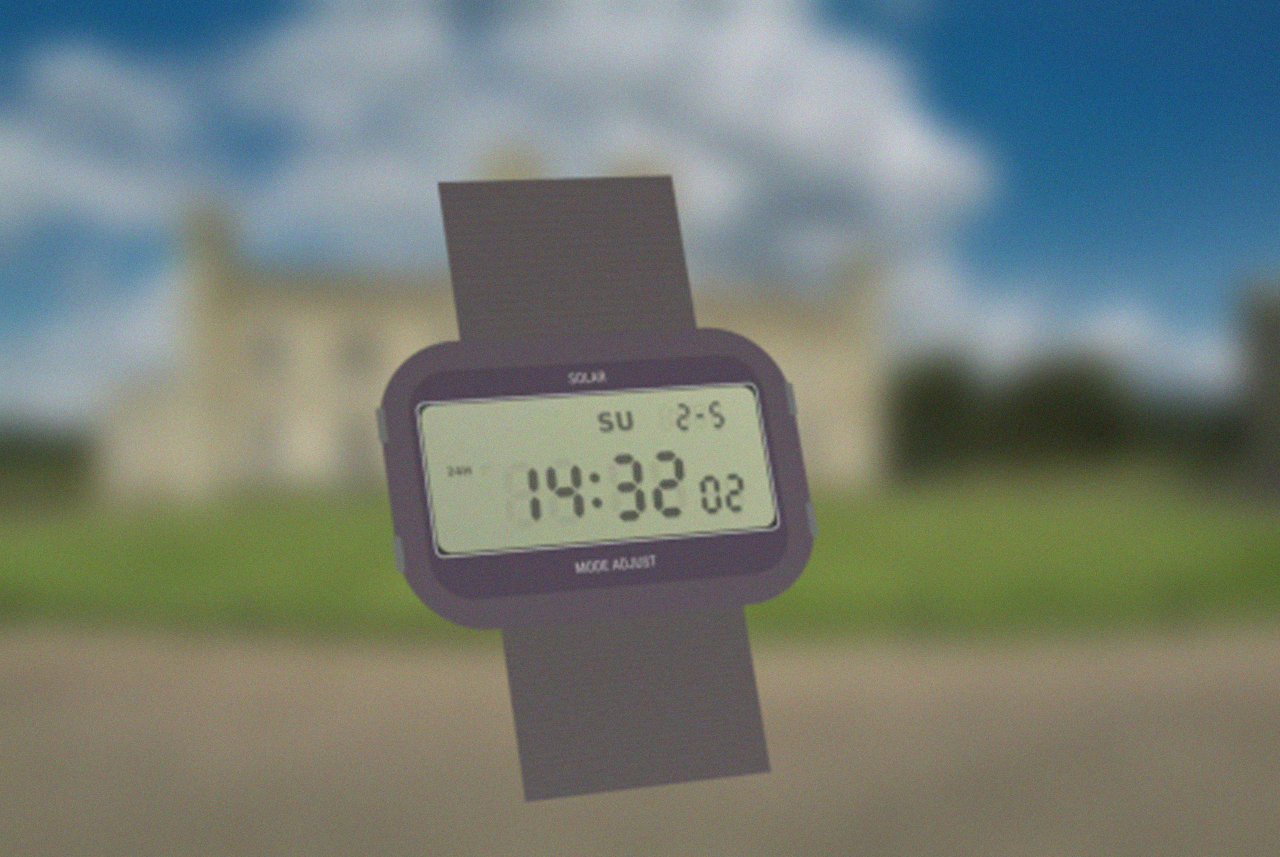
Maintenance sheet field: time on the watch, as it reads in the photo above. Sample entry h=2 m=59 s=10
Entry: h=14 m=32 s=2
